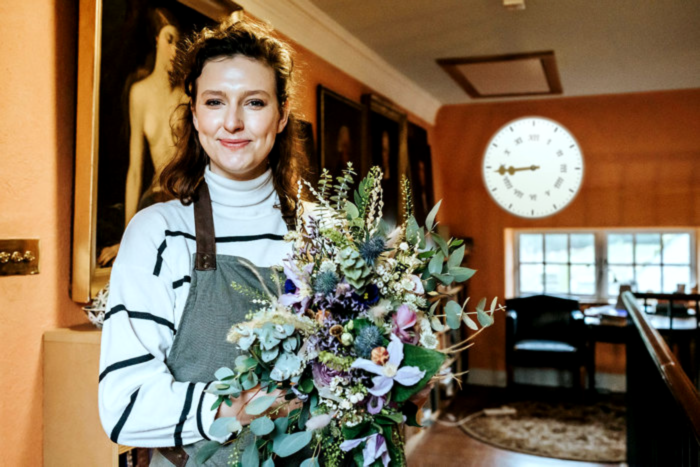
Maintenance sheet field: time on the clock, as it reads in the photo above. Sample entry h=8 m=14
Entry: h=8 m=44
